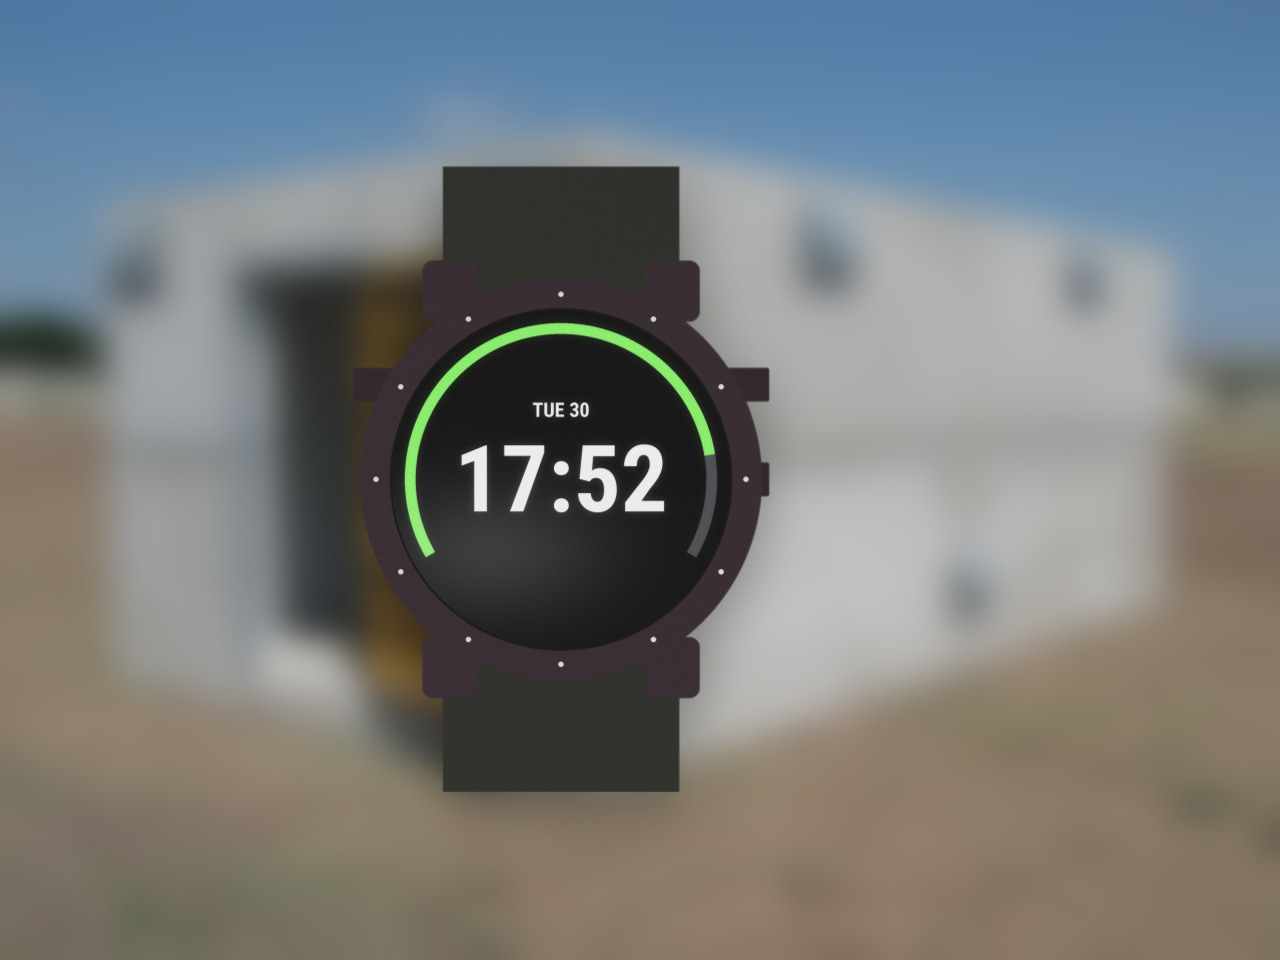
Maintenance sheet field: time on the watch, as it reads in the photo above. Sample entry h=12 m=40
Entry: h=17 m=52
